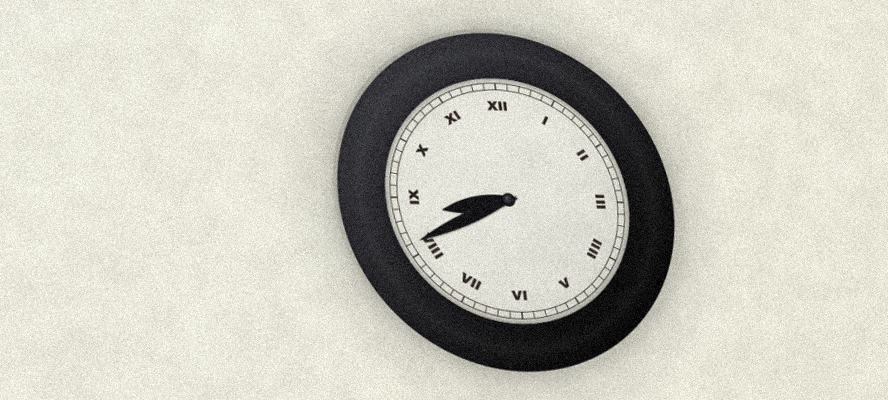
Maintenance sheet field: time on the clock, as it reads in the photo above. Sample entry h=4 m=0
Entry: h=8 m=41
